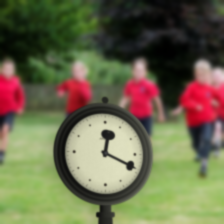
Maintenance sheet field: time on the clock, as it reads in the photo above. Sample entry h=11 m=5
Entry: h=12 m=19
